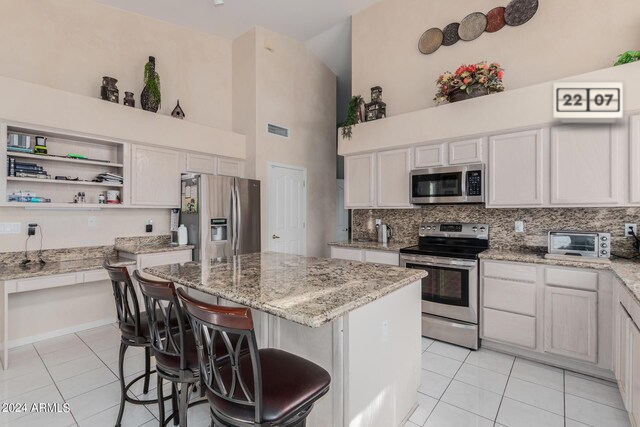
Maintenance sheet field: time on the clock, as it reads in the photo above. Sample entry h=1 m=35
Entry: h=22 m=7
